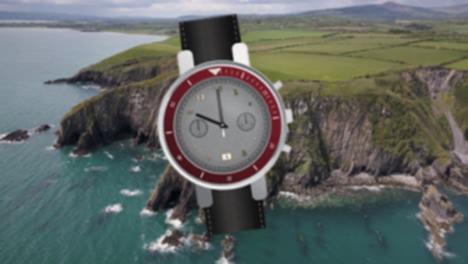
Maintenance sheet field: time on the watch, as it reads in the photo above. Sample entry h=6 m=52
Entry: h=10 m=0
